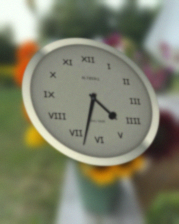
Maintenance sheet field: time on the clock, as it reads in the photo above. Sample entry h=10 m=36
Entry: h=4 m=33
